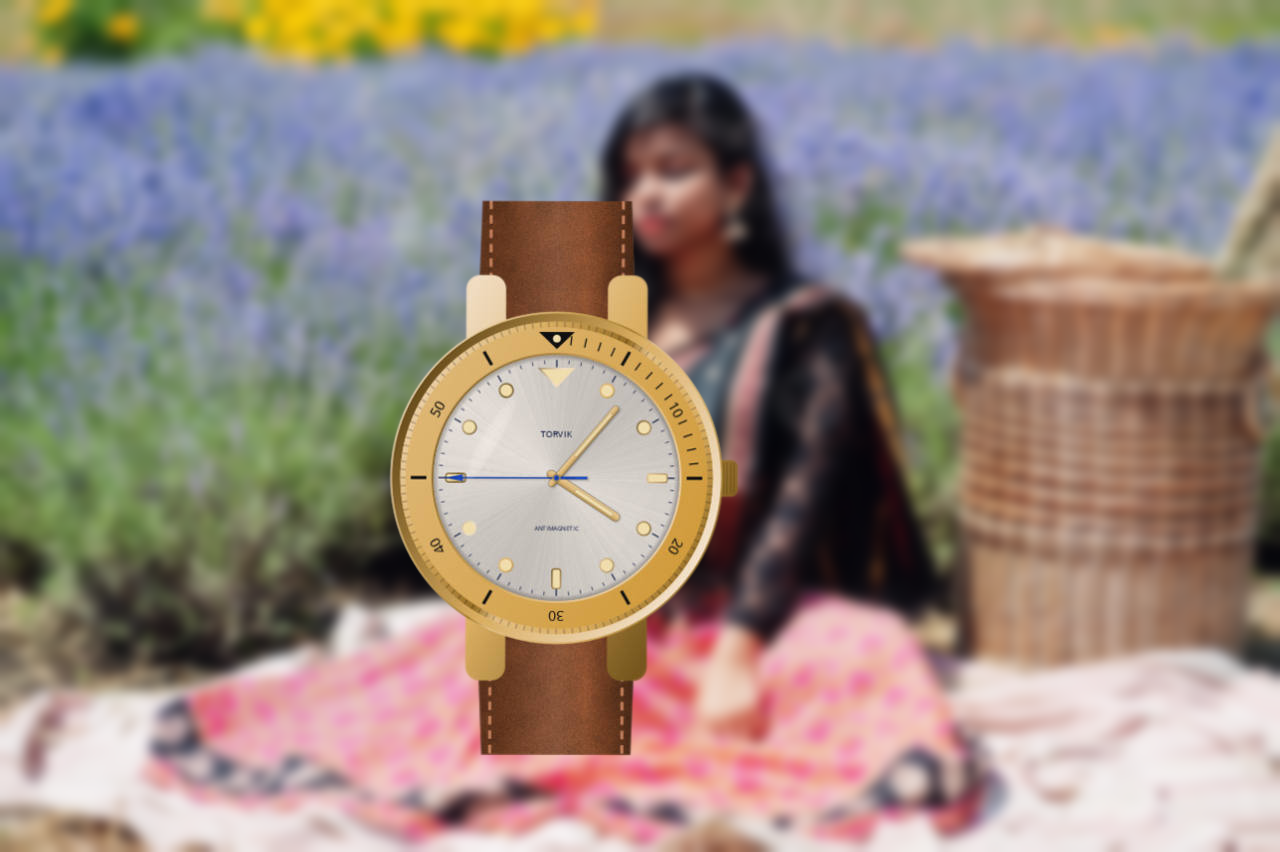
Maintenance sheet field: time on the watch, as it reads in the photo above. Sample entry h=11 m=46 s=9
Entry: h=4 m=6 s=45
